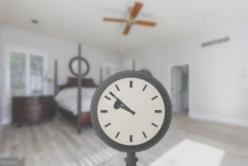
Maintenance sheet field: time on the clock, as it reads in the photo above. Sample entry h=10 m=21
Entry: h=9 m=52
